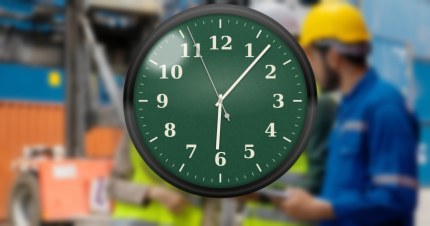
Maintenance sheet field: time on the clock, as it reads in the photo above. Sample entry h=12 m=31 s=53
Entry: h=6 m=6 s=56
